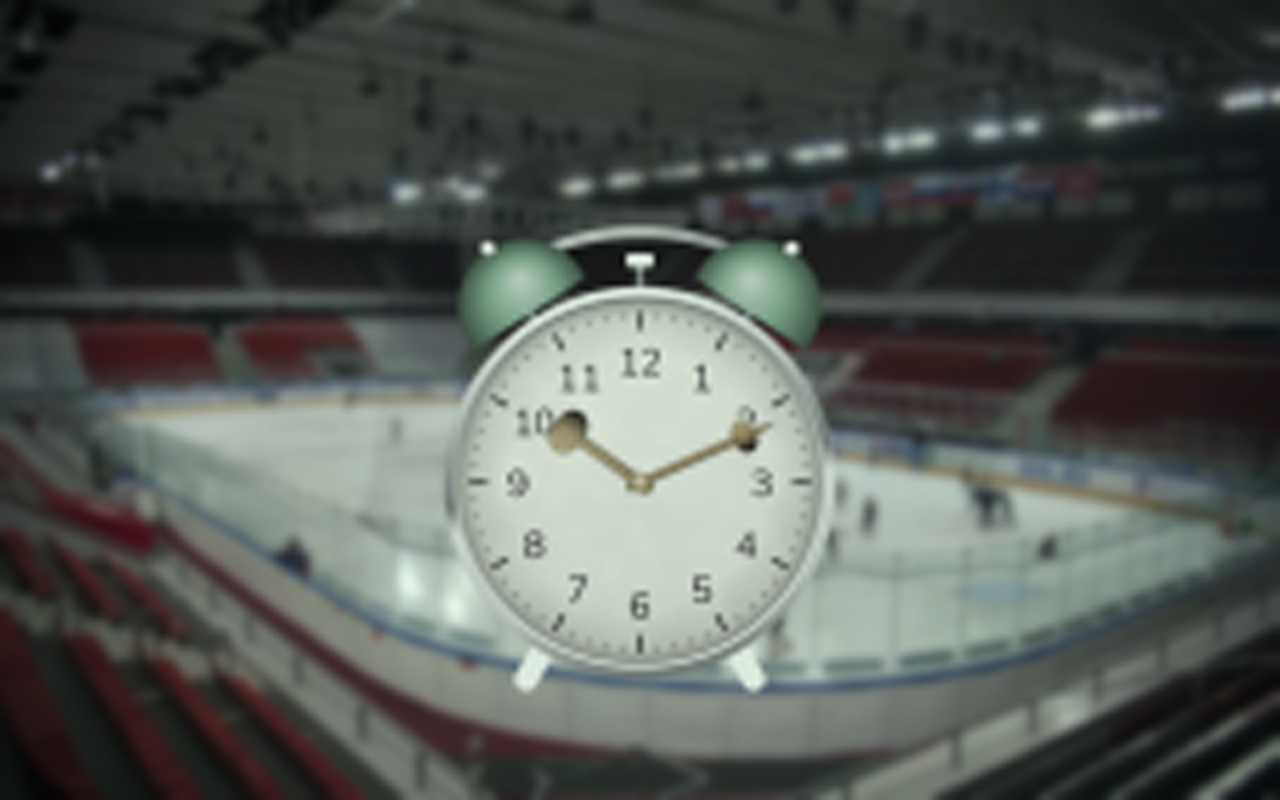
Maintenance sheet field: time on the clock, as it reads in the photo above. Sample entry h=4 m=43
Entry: h=10 m=11
